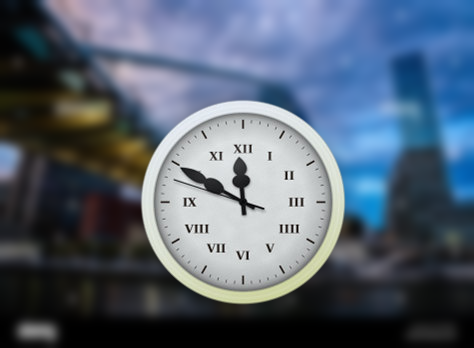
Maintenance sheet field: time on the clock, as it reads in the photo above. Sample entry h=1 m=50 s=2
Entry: h=11 m=49 s=48
